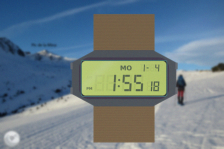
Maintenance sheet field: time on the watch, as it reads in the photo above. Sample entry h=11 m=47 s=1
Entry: h=1 m=55 s=18
